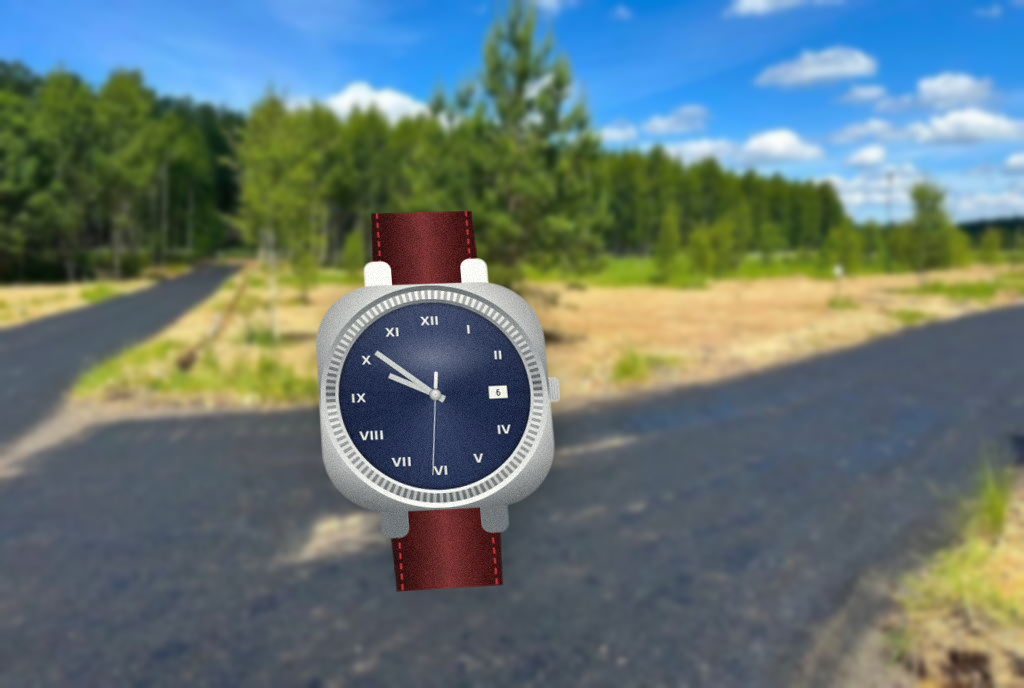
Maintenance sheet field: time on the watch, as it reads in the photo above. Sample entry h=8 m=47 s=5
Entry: h=9 m=51 s=31
